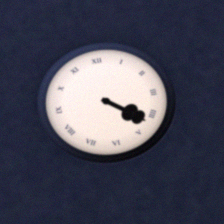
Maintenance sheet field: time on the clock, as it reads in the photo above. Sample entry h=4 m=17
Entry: h=4 m=22
